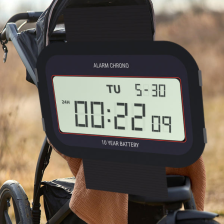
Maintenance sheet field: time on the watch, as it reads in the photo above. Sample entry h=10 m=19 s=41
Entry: h=0 m=22 s=9
